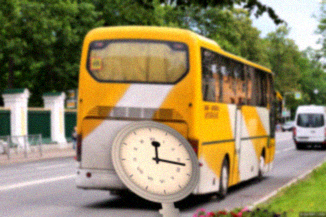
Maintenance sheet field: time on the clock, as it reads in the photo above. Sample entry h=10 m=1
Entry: h=12 m=17
